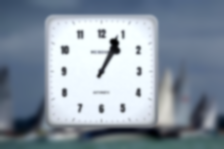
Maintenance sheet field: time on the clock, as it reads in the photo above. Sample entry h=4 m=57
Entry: h=1 m=4
